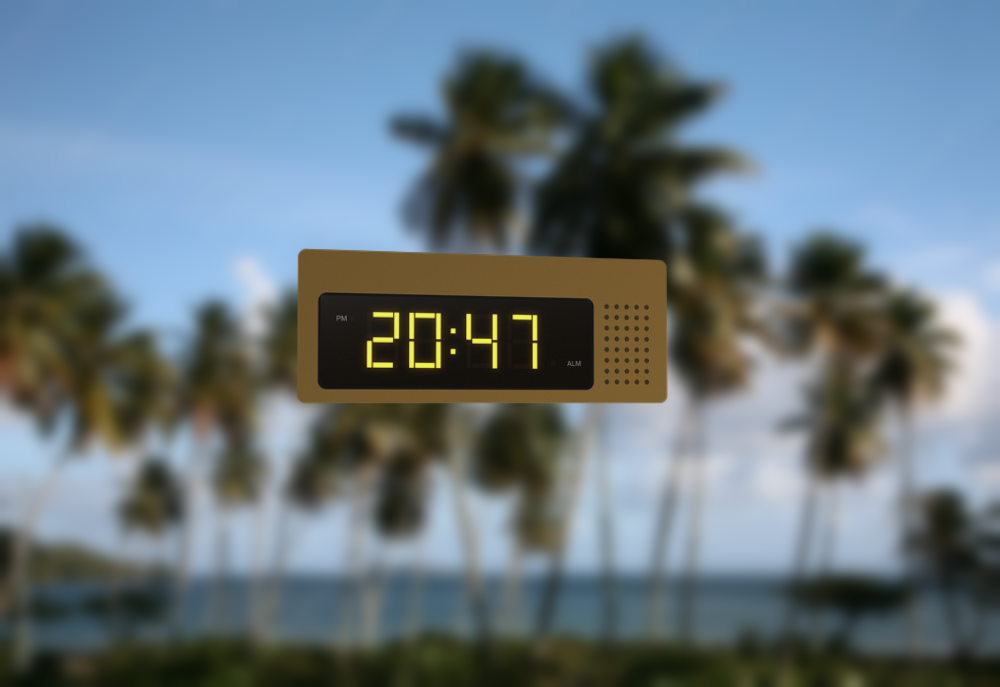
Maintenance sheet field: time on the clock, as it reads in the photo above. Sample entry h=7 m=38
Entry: h=20 m=47
